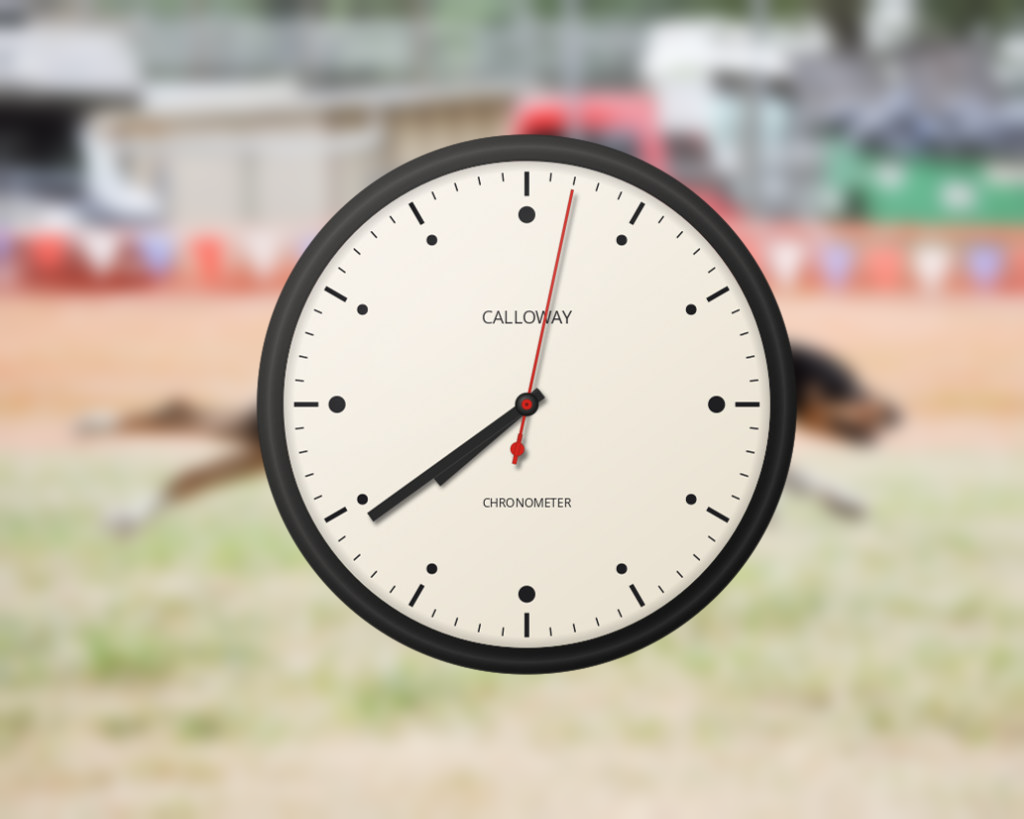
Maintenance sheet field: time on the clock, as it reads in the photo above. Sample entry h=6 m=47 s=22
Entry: h=7 m=39 s=2
